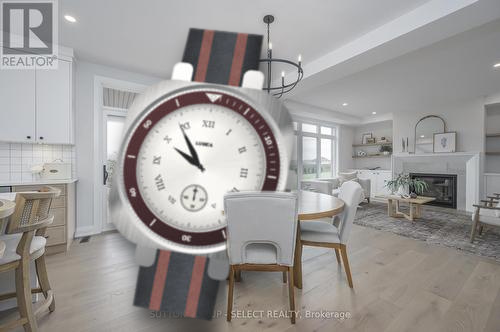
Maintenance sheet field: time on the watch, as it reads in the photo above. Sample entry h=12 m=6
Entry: h=9 m=54
